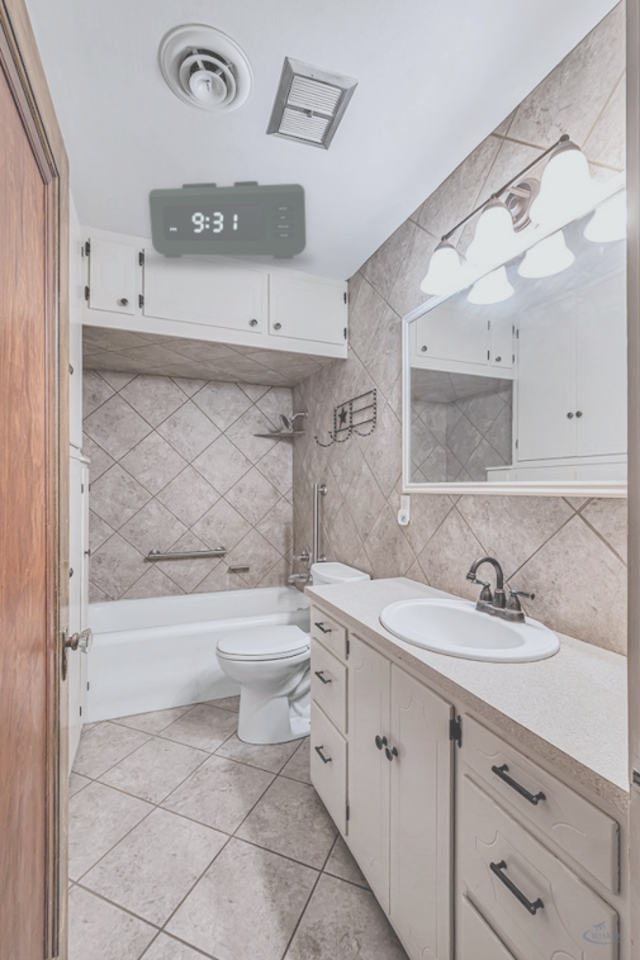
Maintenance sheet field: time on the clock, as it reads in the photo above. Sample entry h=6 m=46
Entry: h=9 m=31
